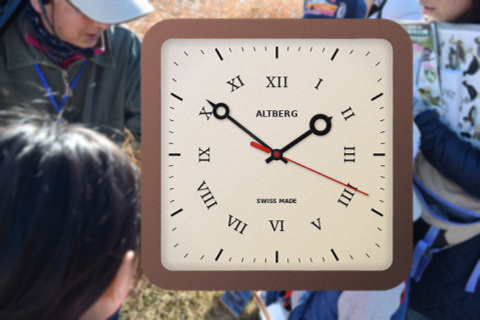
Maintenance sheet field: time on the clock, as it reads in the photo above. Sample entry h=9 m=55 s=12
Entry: h=1 m=51 s=19
